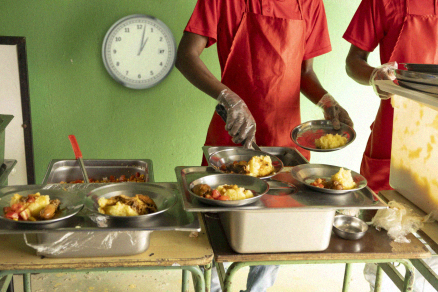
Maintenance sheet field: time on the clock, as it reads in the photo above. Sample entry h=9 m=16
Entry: h=1 m=2
